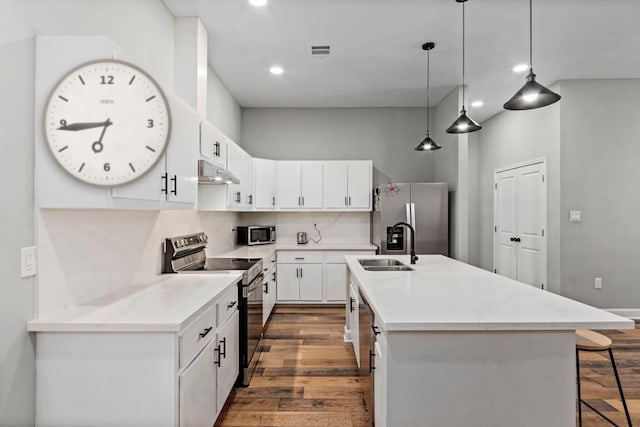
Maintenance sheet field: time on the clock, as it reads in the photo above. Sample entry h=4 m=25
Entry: h=6 m=44
